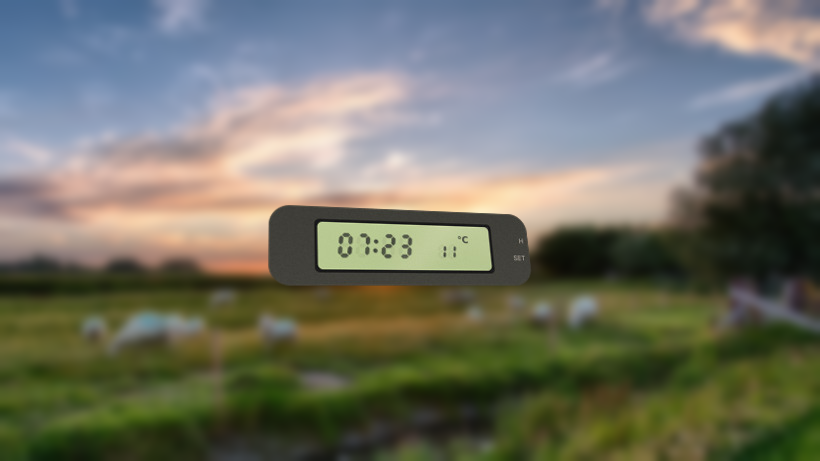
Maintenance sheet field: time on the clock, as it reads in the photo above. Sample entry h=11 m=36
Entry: h=7 m=23
